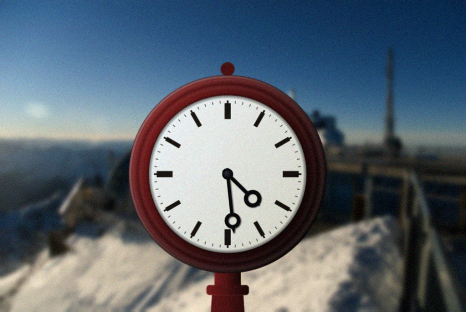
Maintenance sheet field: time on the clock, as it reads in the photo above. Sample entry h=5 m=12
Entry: h=4 m=29
